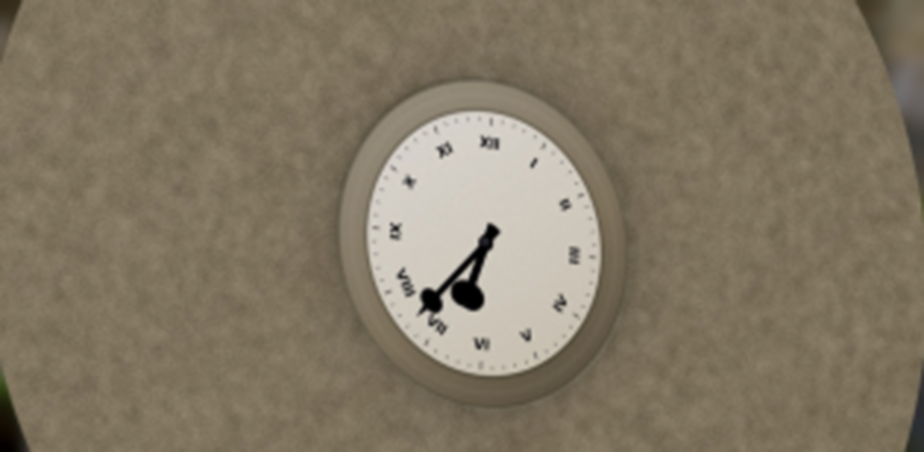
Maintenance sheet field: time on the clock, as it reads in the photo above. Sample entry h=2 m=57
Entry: h=6 m=37
